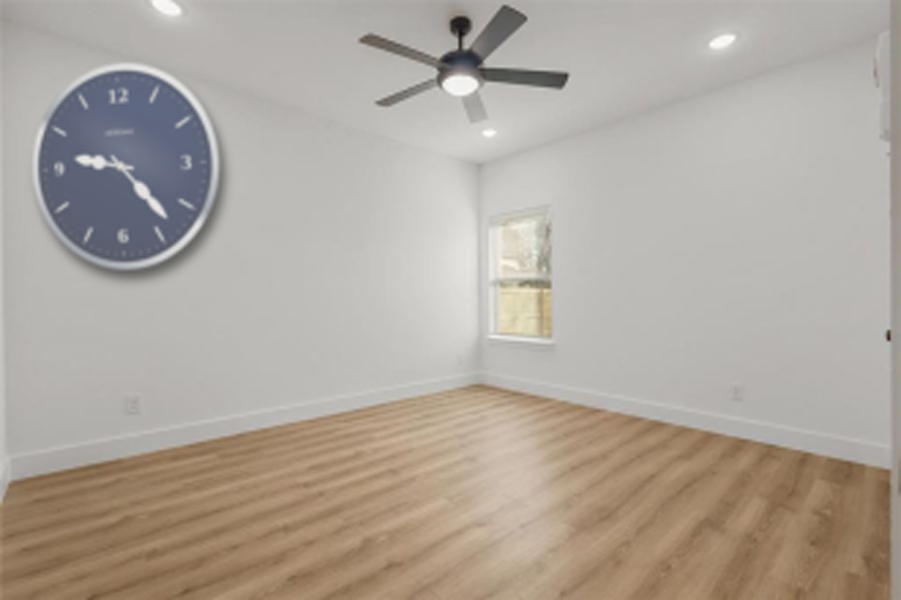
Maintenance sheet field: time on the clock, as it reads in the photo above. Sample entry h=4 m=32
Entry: h=9 m=23
